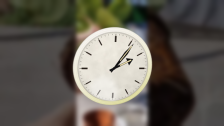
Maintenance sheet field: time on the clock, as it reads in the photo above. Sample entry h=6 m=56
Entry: h=2 m=6
